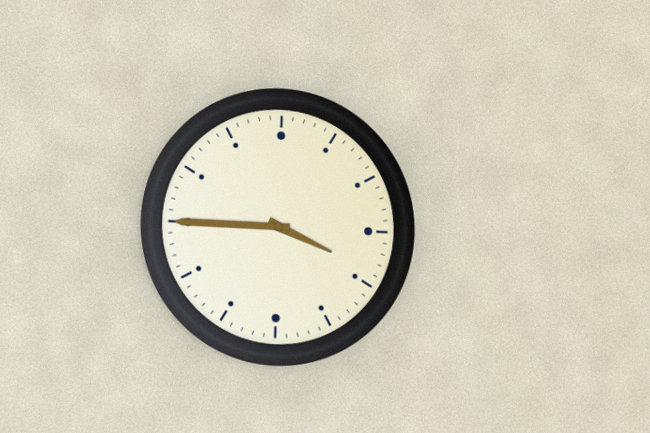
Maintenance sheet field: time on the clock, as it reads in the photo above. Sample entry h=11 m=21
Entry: h=3 m=45
